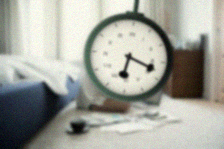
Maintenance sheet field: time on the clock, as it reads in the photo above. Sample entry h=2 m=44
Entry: h=6 m=18
